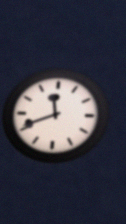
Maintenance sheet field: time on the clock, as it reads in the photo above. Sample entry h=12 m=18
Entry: h=11 m=41
